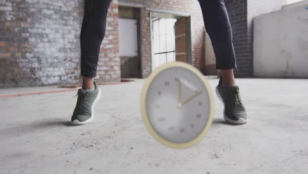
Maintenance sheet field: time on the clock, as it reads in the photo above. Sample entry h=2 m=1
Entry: h=12 m=11
